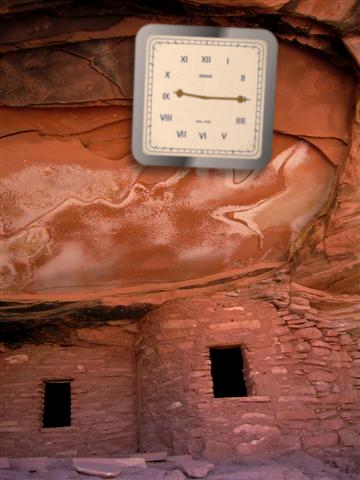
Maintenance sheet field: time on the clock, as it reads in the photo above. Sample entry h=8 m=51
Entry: h=9 m=15
